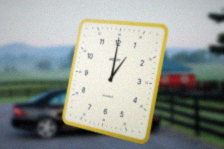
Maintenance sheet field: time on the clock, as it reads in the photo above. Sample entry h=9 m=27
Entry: h=1 m=0
